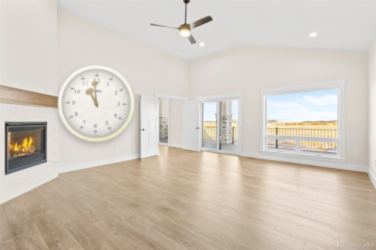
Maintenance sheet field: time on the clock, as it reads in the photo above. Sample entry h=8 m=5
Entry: h=10 m=59
